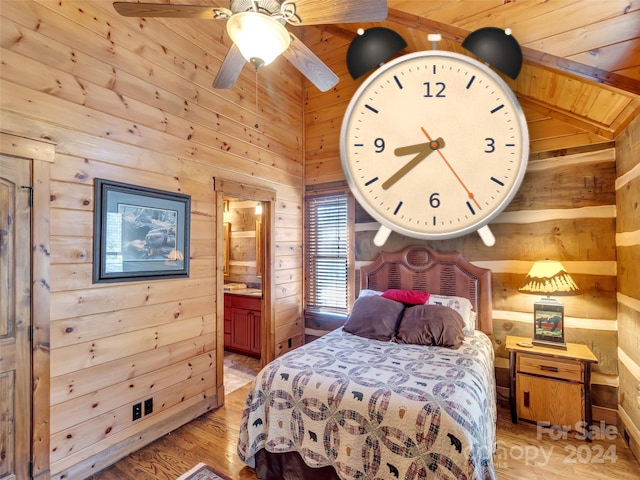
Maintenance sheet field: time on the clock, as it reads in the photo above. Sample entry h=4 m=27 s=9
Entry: h=8 m=38 s=24
